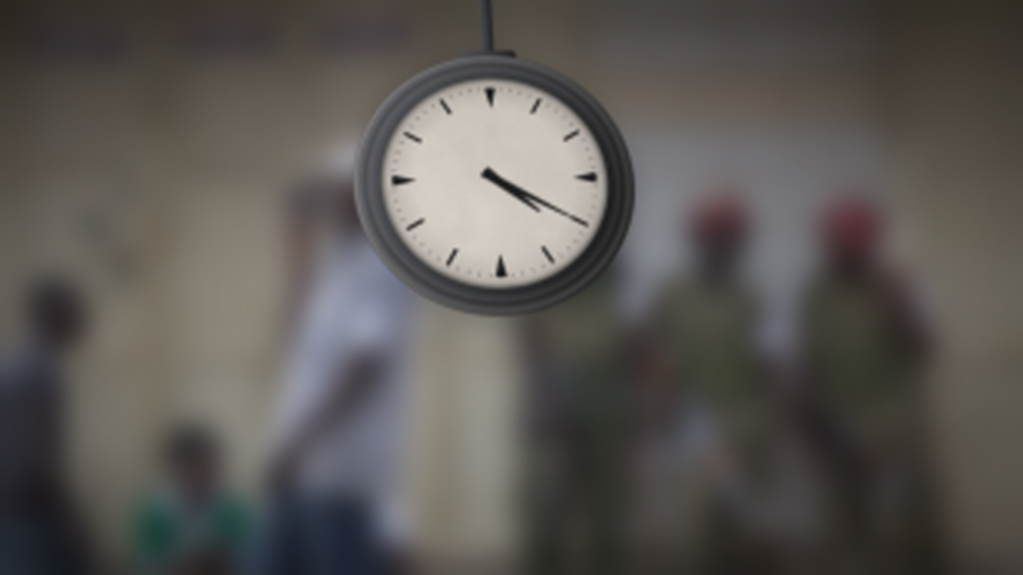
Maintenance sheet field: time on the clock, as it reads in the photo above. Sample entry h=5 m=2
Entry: h=4 m=20
